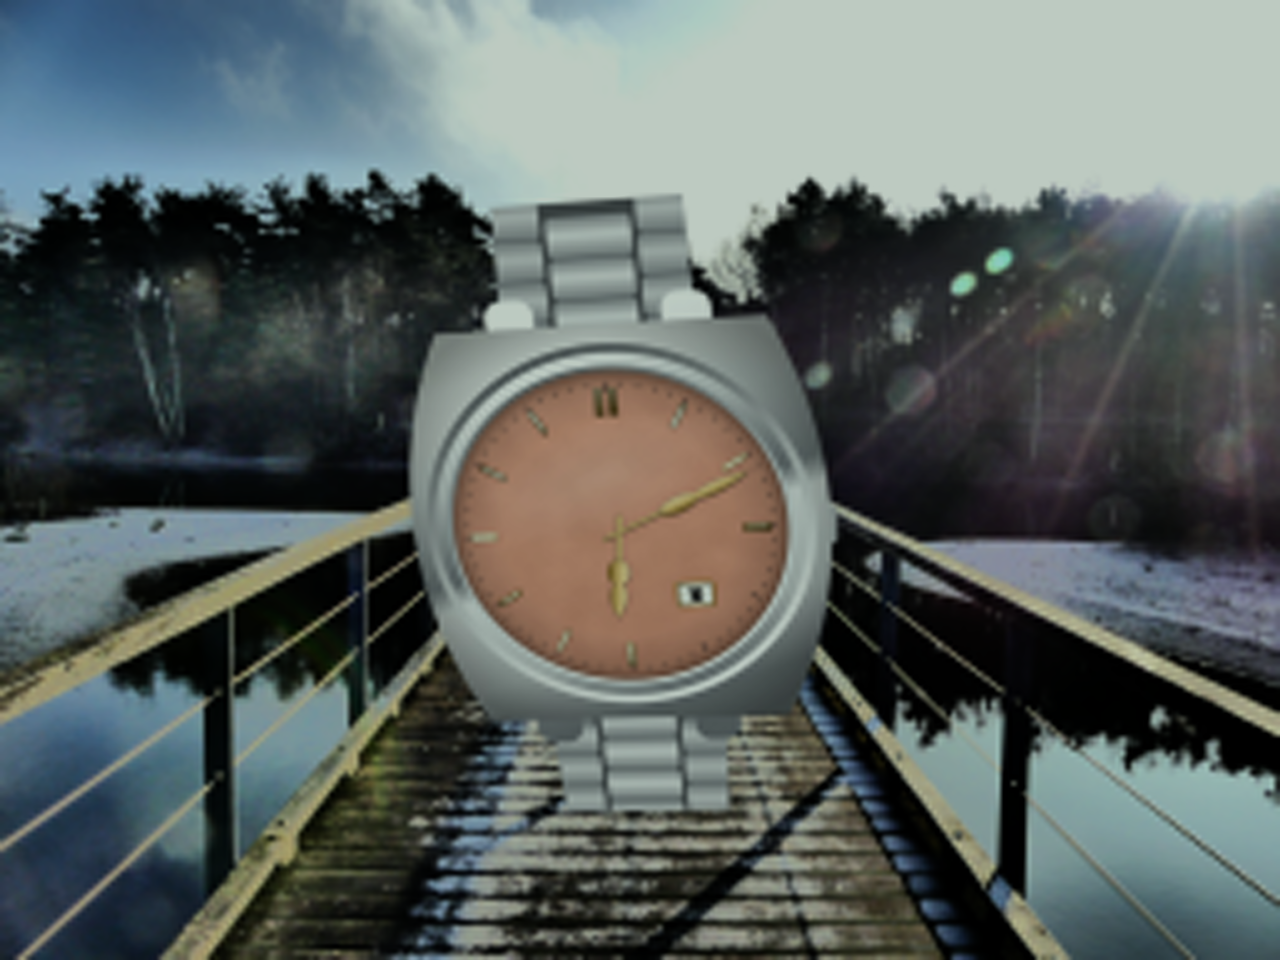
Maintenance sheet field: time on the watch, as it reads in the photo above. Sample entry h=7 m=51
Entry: h=6 m=11
